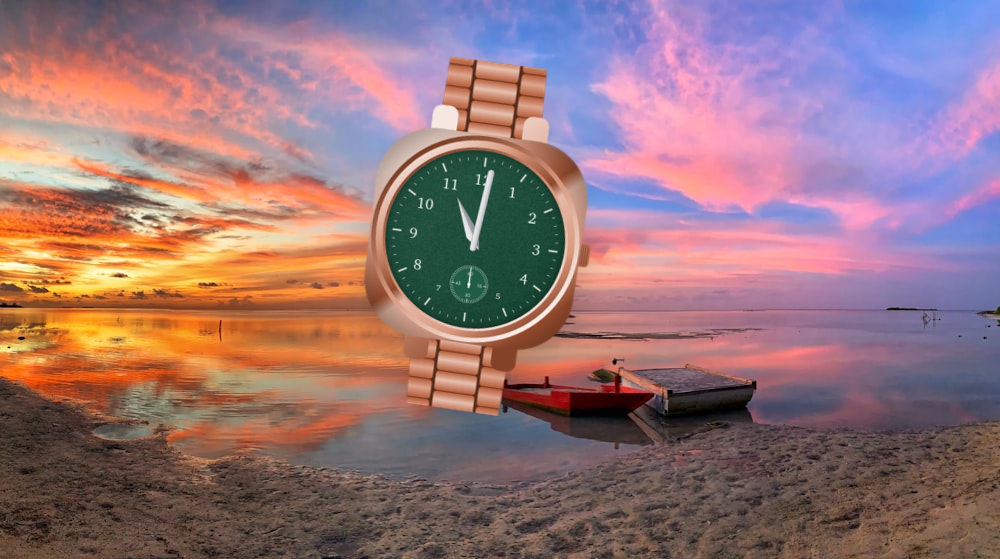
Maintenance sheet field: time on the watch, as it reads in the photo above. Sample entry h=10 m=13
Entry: h=11 m=1
